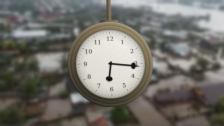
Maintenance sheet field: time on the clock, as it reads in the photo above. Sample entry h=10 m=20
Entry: h=6 m=16
